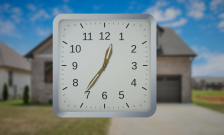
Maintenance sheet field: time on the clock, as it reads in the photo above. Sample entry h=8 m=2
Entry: h=12 m=36
